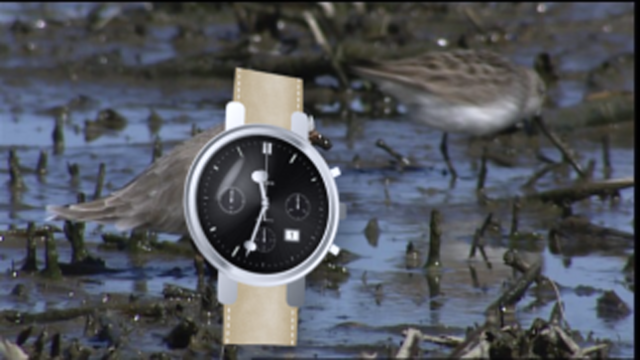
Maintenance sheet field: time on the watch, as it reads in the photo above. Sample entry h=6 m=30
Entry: h=11 m=33
